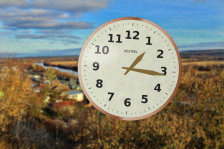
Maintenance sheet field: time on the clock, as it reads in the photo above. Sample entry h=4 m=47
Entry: h=1 m=16
